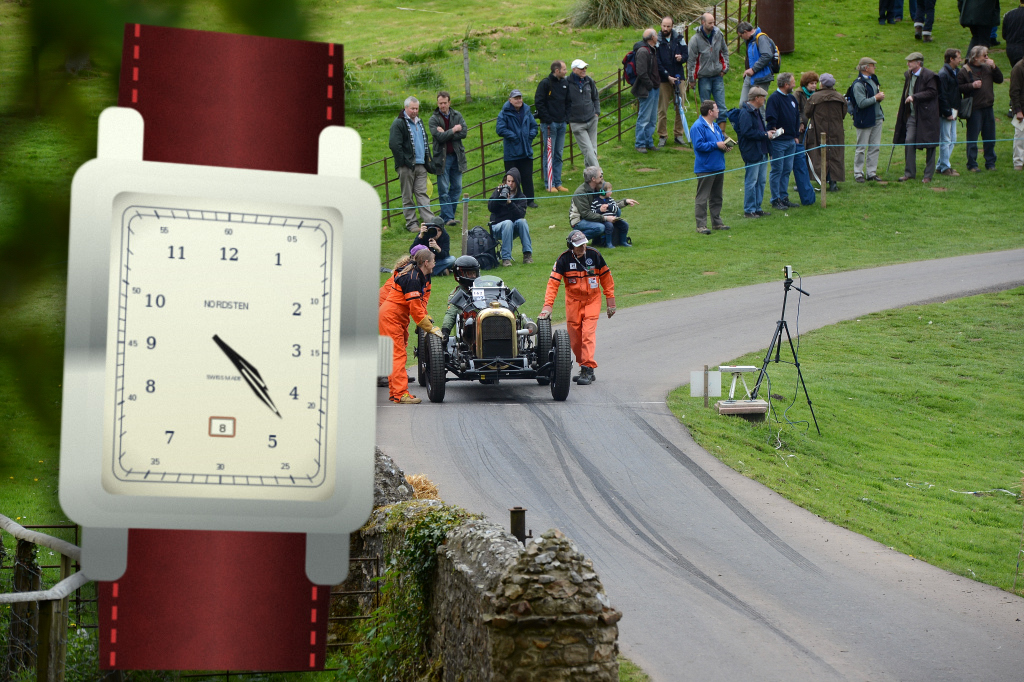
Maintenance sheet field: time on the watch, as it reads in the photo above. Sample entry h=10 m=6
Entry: h=4 m=23
